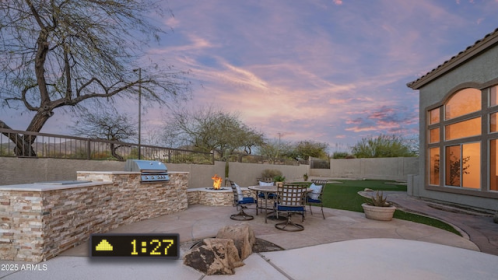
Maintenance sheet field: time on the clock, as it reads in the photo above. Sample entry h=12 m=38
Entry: h=1 m=27
